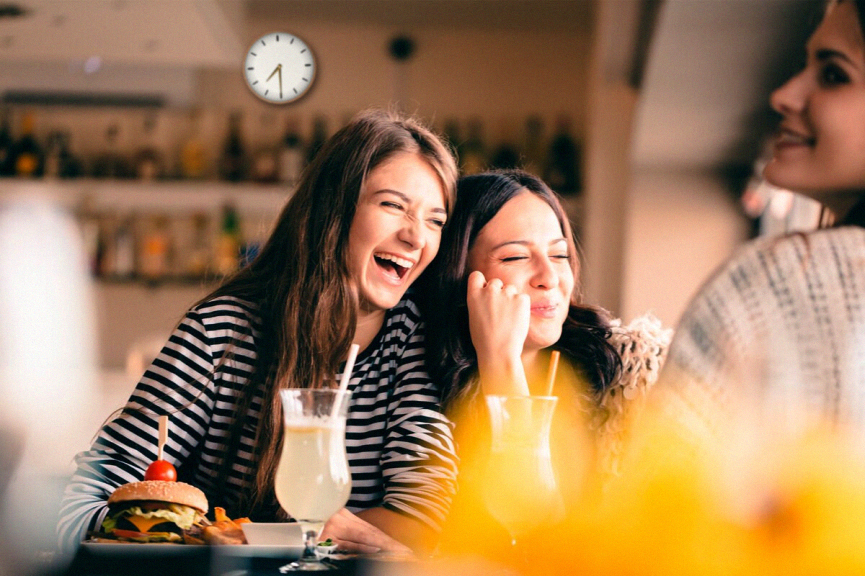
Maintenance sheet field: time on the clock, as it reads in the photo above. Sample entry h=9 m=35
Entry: h=7 m=30
